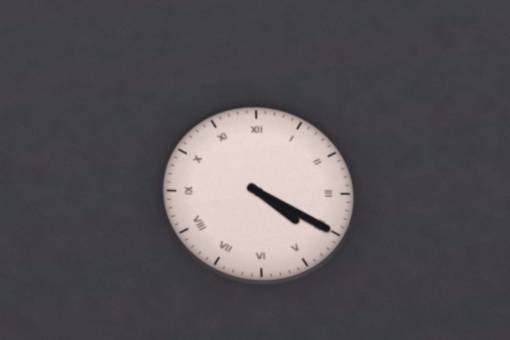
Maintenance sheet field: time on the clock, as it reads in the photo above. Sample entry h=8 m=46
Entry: h=4 m=20
